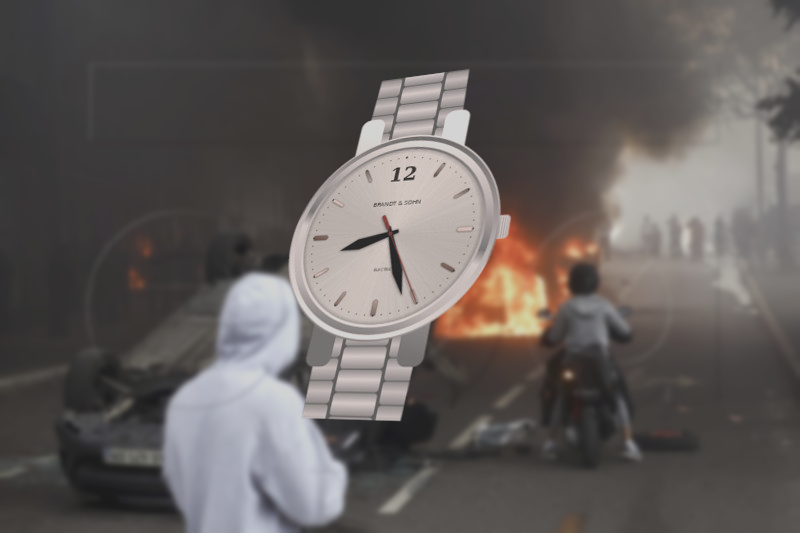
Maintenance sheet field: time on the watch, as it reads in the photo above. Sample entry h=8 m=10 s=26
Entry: h=8 m=26 s=25
